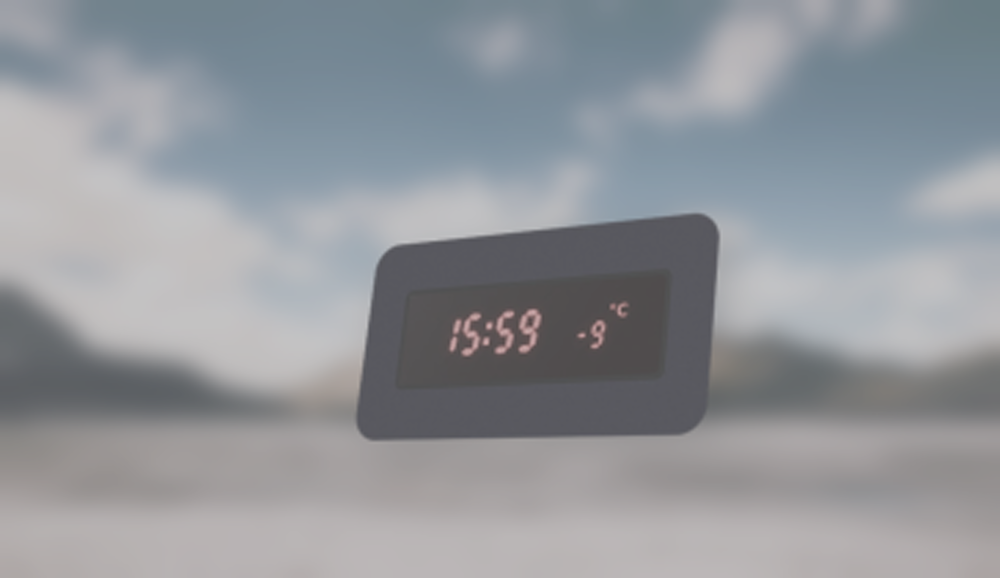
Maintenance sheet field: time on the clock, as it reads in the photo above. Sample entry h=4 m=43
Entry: h=15 m=59
